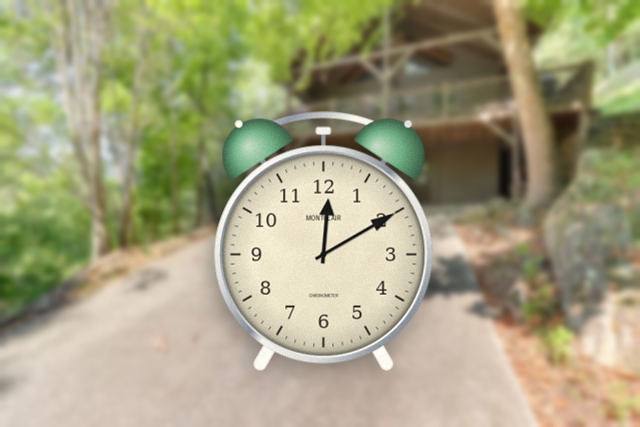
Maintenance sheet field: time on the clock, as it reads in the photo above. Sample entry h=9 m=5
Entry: h=12 m=10
